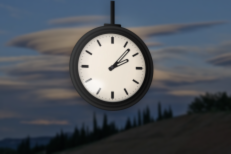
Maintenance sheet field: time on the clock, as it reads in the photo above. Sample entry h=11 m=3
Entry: h=2 m=7
